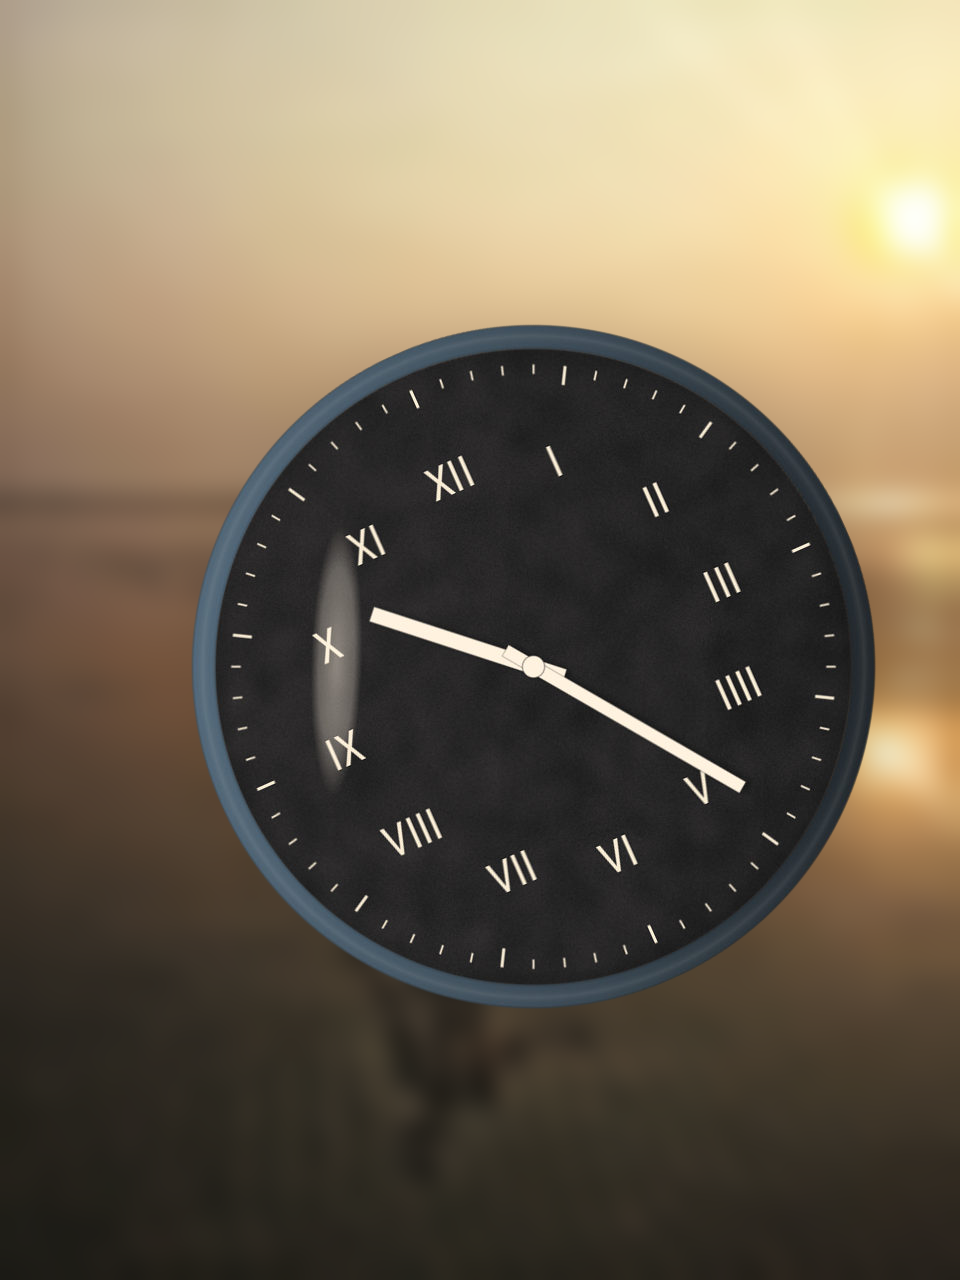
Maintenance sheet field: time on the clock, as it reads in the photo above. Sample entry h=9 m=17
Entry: h=10 m=24
